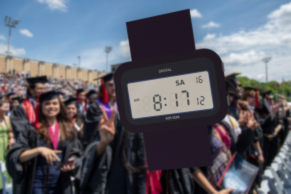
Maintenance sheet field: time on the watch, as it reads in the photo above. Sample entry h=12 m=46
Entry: h=8 m=17
